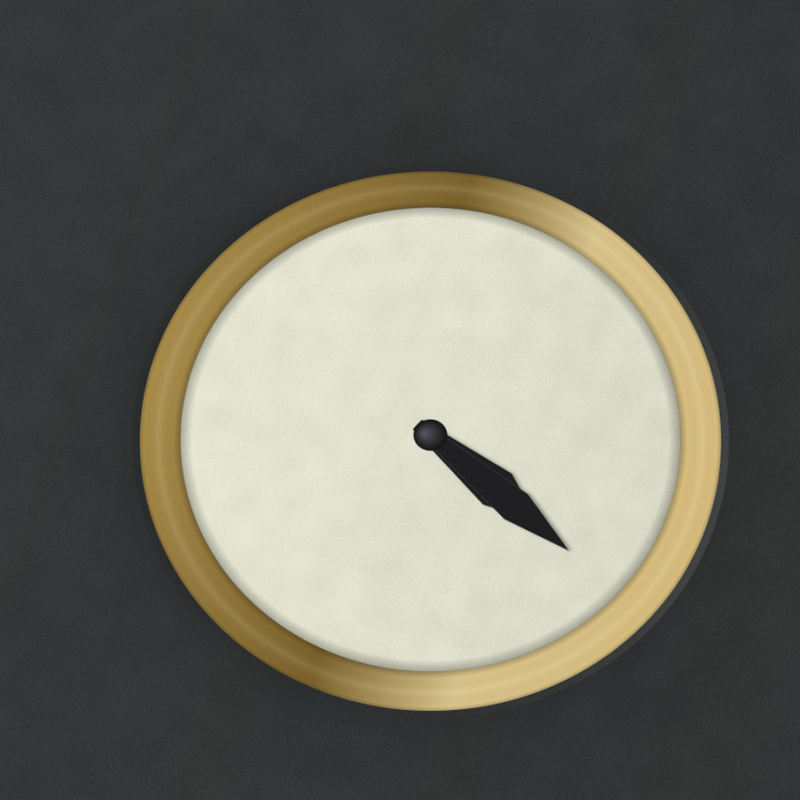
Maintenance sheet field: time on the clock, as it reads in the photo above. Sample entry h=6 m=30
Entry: h=4 m=22
